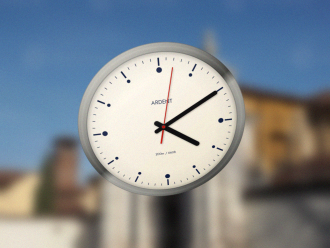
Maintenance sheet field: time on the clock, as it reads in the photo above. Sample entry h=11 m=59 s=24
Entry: h=4 m=10 s=2
